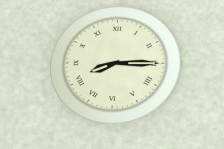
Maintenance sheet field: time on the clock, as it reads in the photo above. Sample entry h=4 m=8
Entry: h=8 m=15
